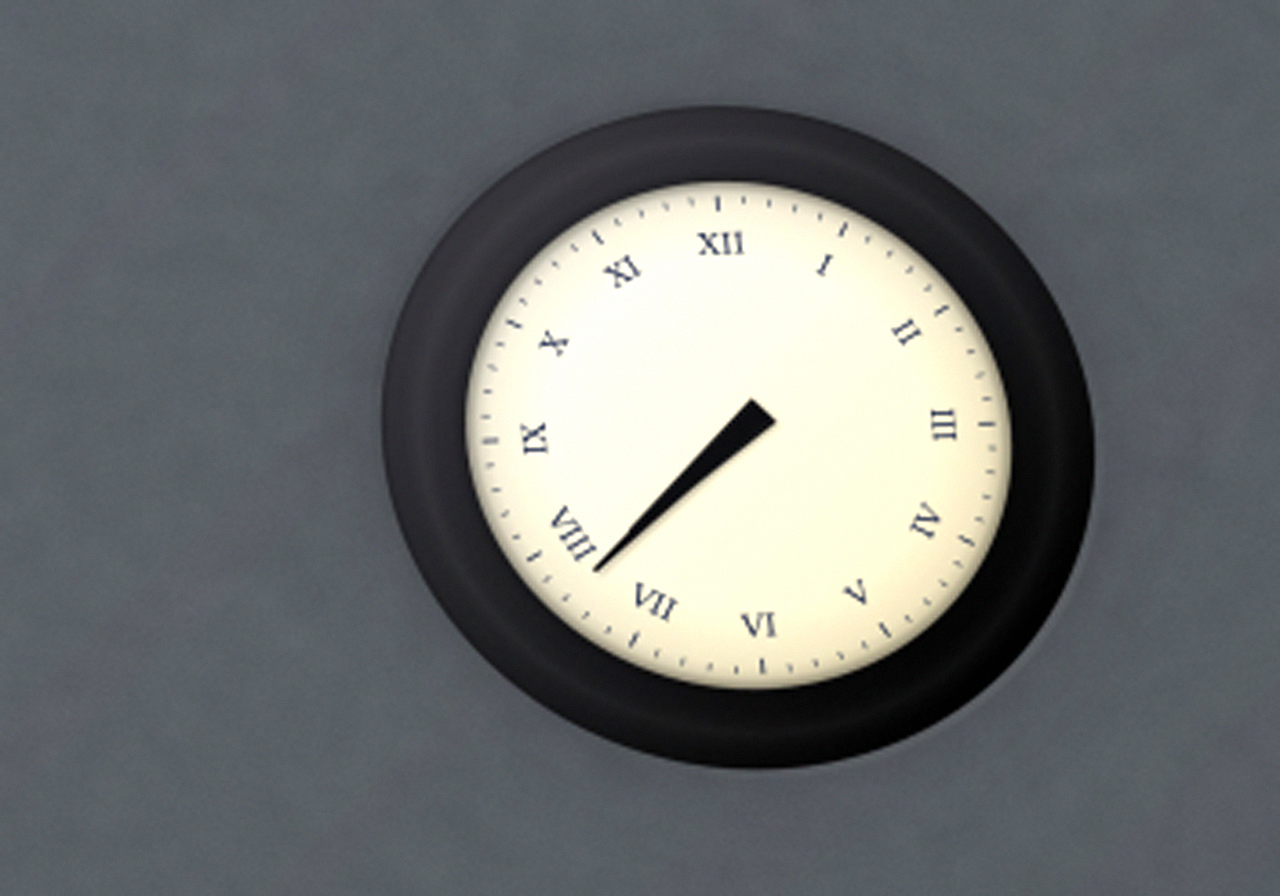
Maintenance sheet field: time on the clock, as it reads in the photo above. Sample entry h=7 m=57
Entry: h=7 m=38
